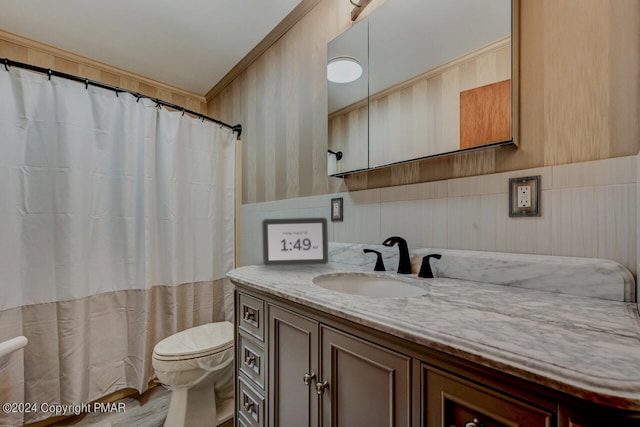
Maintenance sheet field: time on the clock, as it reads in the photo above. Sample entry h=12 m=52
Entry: h=1 m=49
